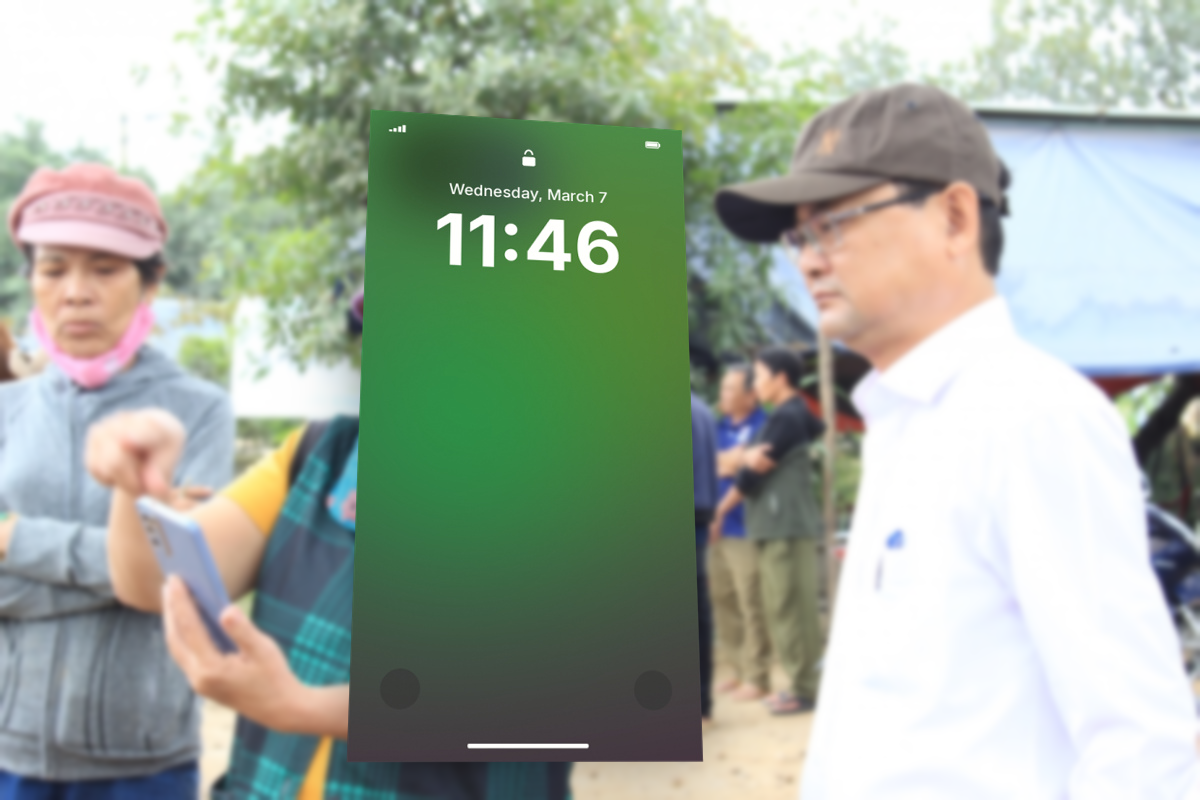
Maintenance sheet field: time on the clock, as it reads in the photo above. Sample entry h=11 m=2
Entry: h=11 m=46
